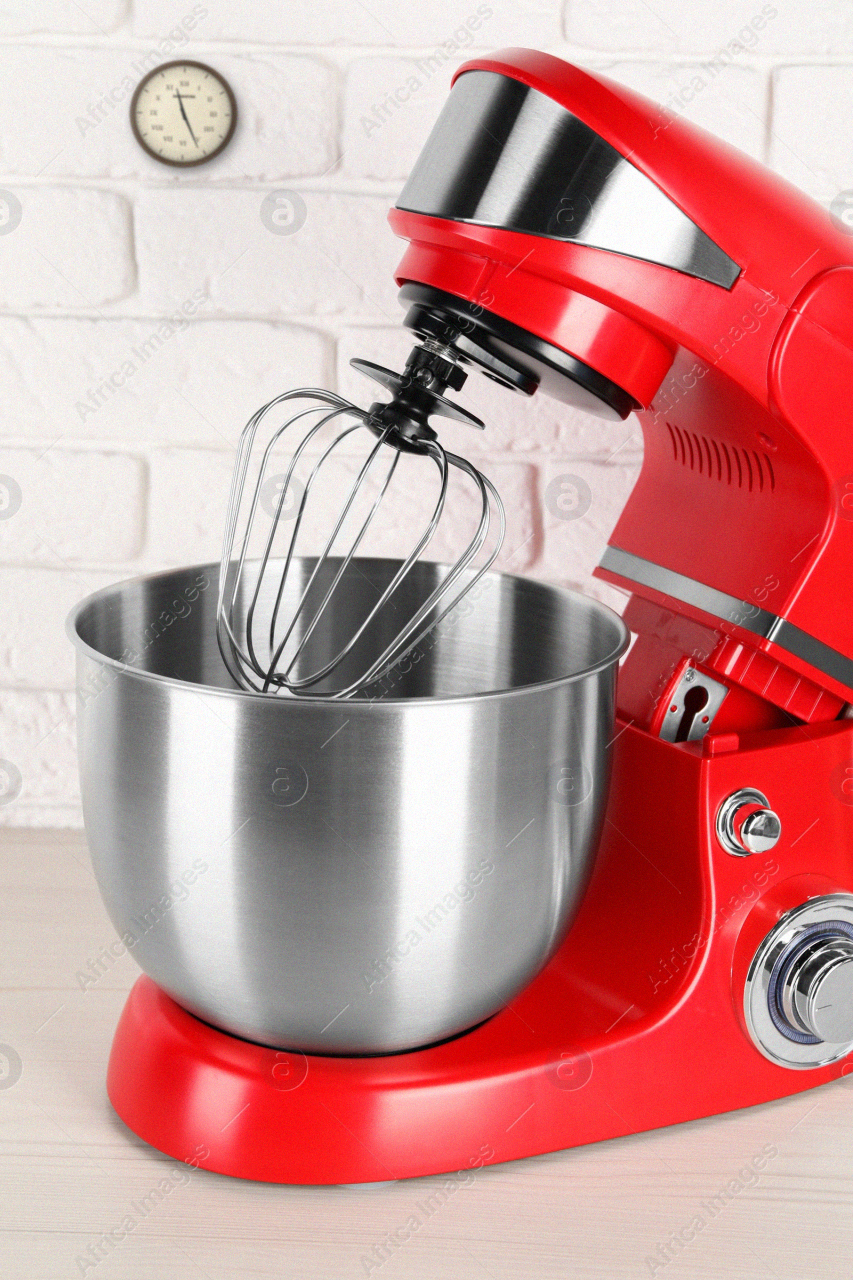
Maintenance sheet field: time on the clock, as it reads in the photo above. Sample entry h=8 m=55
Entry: h=11 m=26
